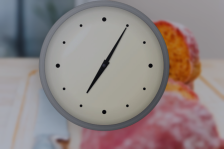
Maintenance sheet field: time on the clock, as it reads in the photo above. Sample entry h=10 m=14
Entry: h=7 m=5
